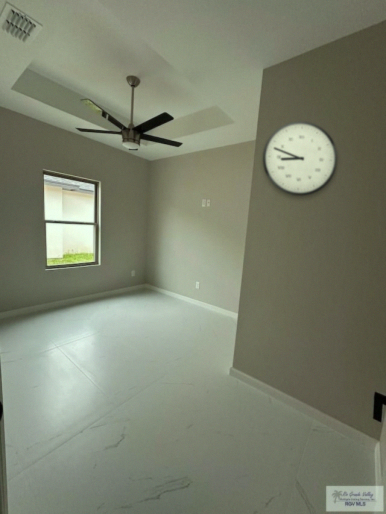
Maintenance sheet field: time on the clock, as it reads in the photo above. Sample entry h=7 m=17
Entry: h=8 m=48
